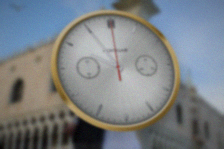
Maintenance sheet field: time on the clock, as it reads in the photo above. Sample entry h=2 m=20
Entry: h=9 m=55
